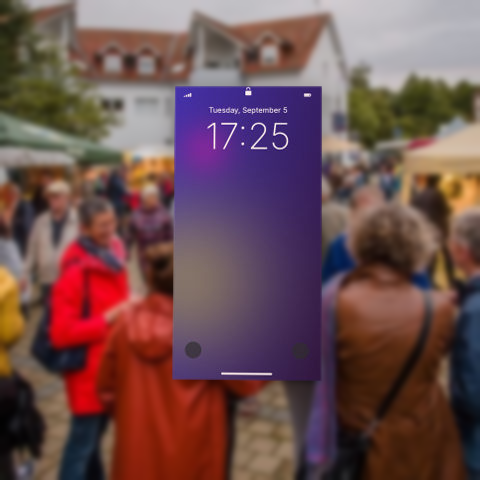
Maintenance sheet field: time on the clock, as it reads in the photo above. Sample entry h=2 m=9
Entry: h=17 m=25
